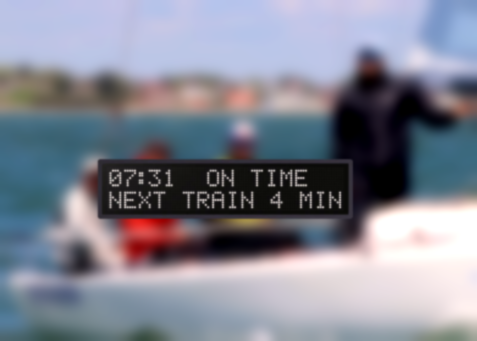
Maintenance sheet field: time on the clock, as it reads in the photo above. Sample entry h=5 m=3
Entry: h=7 m=31
